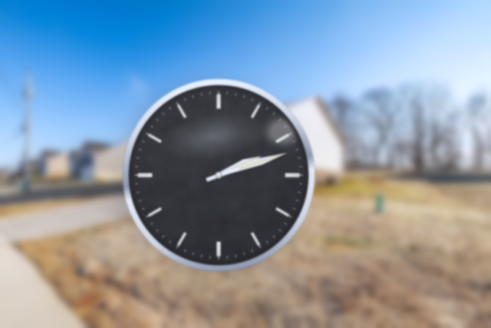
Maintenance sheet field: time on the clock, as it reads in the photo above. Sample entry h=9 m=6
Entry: h=2 m=12
